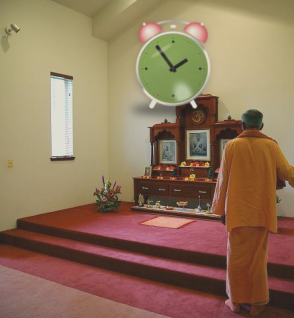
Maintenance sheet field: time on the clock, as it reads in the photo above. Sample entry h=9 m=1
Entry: h=1 m=54
